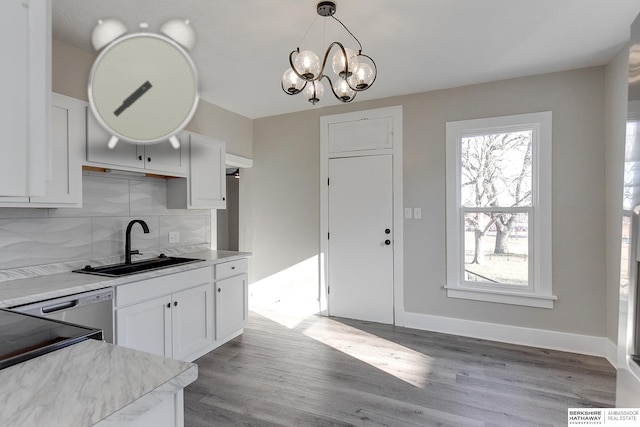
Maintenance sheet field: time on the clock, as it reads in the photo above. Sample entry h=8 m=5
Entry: h=7 m=38
